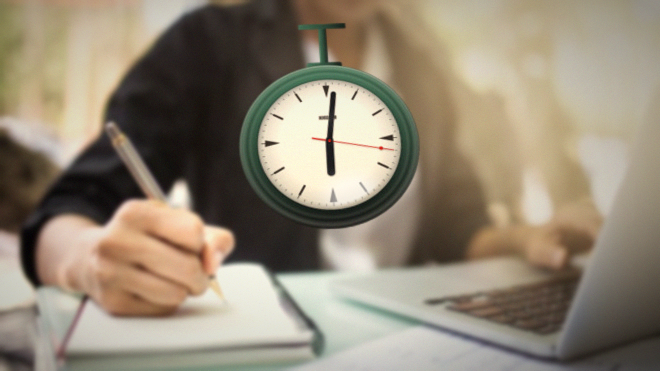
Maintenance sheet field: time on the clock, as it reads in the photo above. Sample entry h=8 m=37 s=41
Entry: h=6 m=1 s=17
